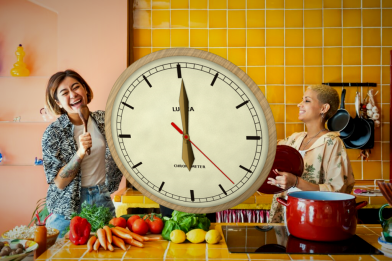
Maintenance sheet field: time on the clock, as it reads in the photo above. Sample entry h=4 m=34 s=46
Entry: h=6 m=0 s=23
